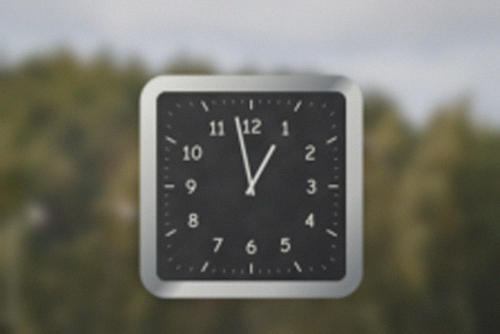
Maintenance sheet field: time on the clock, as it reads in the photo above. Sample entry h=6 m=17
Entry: h=12 m=58
